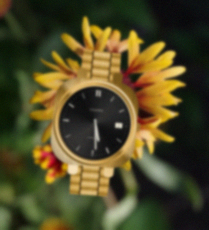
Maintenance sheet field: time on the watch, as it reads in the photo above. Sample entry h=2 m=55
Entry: h=5 m=29
